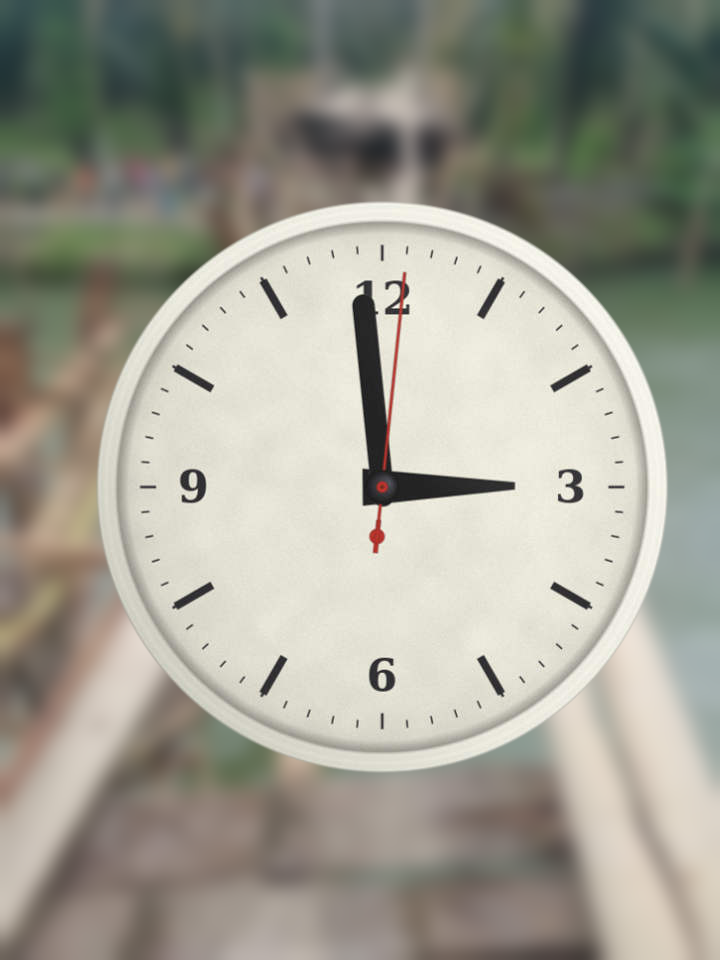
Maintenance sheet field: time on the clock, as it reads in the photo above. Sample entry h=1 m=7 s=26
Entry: h=2 m=59 s=1
